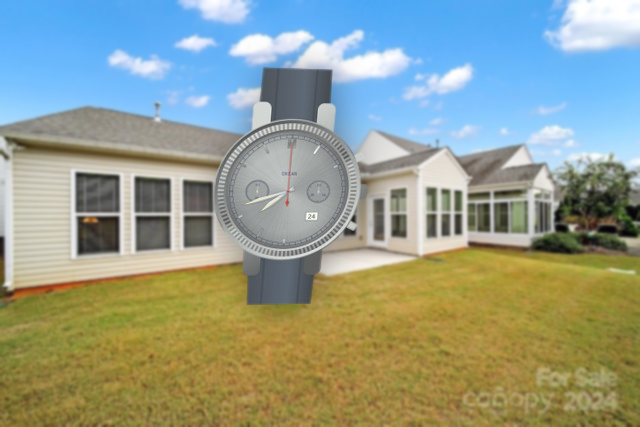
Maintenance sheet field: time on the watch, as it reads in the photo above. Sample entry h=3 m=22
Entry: h=7 m=42
